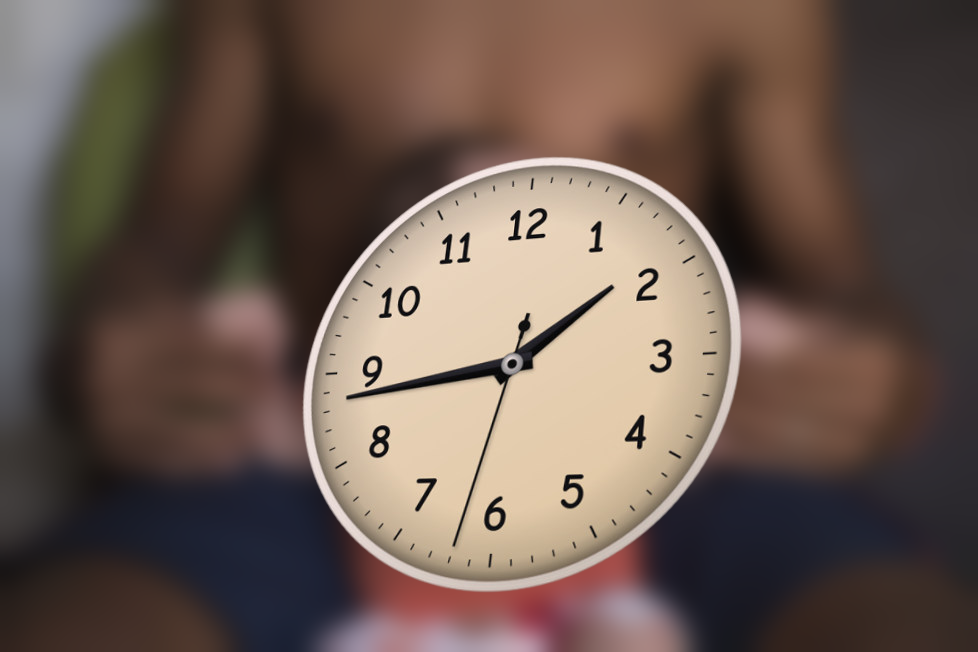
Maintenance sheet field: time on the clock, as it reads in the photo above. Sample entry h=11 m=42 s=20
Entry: h=1 m=43 s=32
